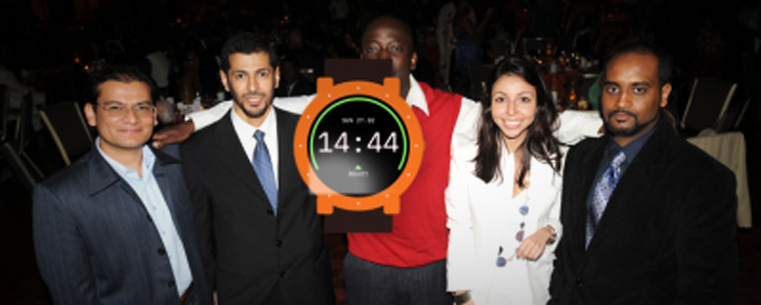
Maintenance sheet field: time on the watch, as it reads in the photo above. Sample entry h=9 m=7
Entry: h=14 m=44
